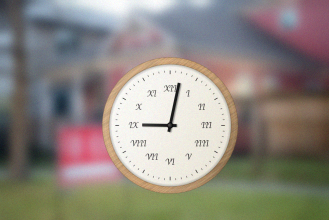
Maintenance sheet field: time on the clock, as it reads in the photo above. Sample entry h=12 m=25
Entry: h=9 m=2
